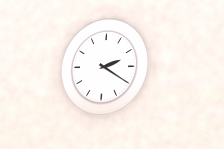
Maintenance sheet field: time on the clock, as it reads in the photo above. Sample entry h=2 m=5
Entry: h=2 m=20
